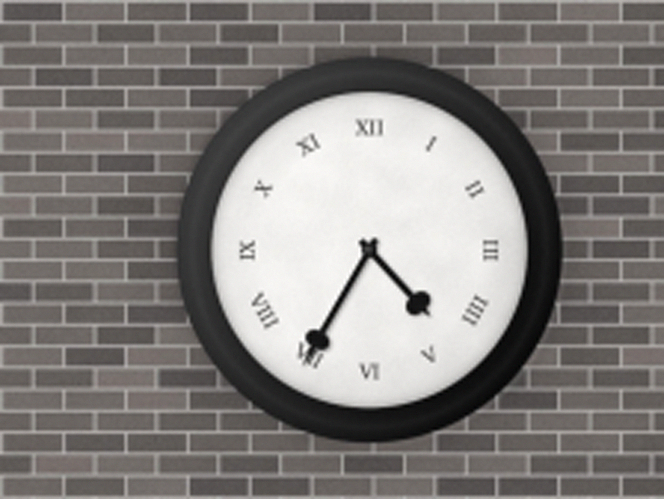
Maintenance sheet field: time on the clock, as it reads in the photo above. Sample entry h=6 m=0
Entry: h=4 m=35
